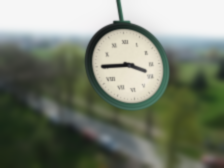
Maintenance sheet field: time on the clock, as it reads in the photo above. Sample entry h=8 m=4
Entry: h=3 m=45
